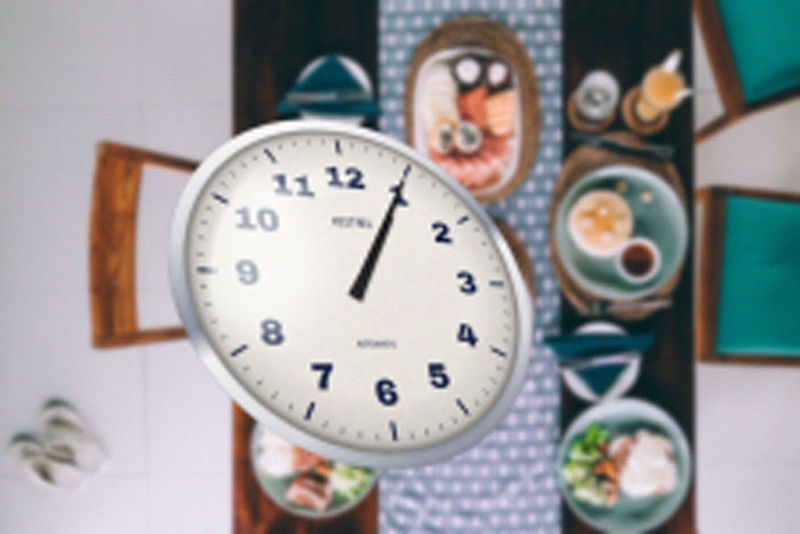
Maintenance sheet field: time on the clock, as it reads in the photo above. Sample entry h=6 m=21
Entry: h=1 m=5
